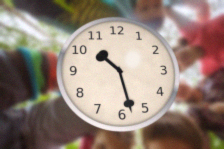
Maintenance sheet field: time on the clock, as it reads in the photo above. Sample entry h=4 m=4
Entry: h=10 m=28
